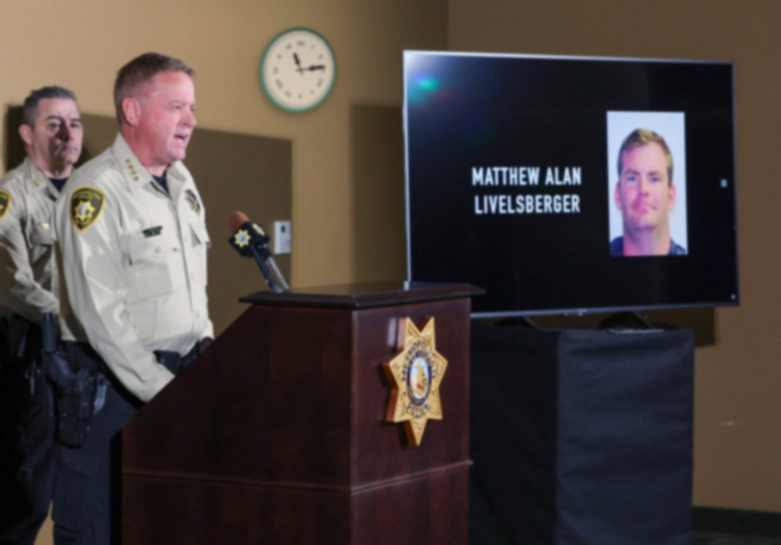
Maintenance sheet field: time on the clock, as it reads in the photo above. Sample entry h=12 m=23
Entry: h=11 m=14
